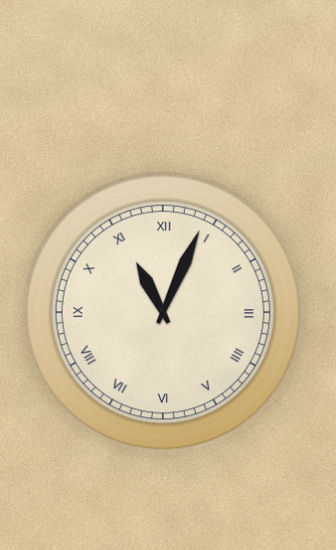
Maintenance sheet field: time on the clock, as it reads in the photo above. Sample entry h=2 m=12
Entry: h=11 m=4
